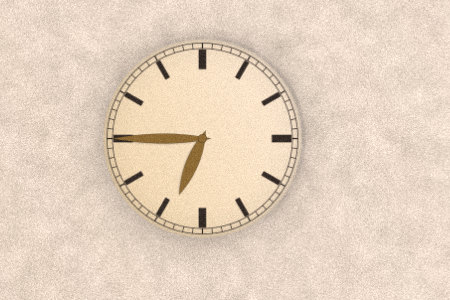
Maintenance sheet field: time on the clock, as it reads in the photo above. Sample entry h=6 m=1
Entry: h=6 m=45
